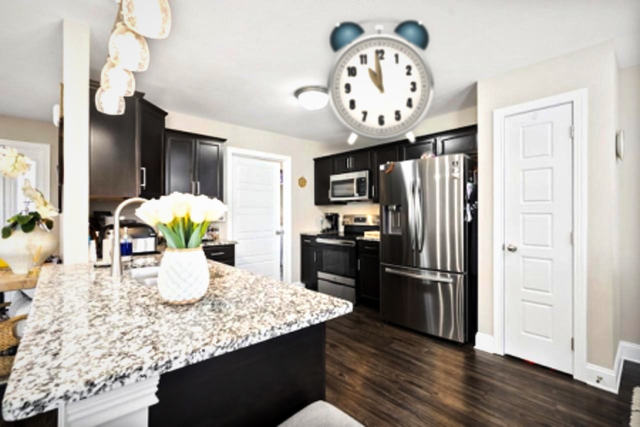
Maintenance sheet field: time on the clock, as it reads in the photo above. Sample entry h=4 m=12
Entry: h=10 m=59
